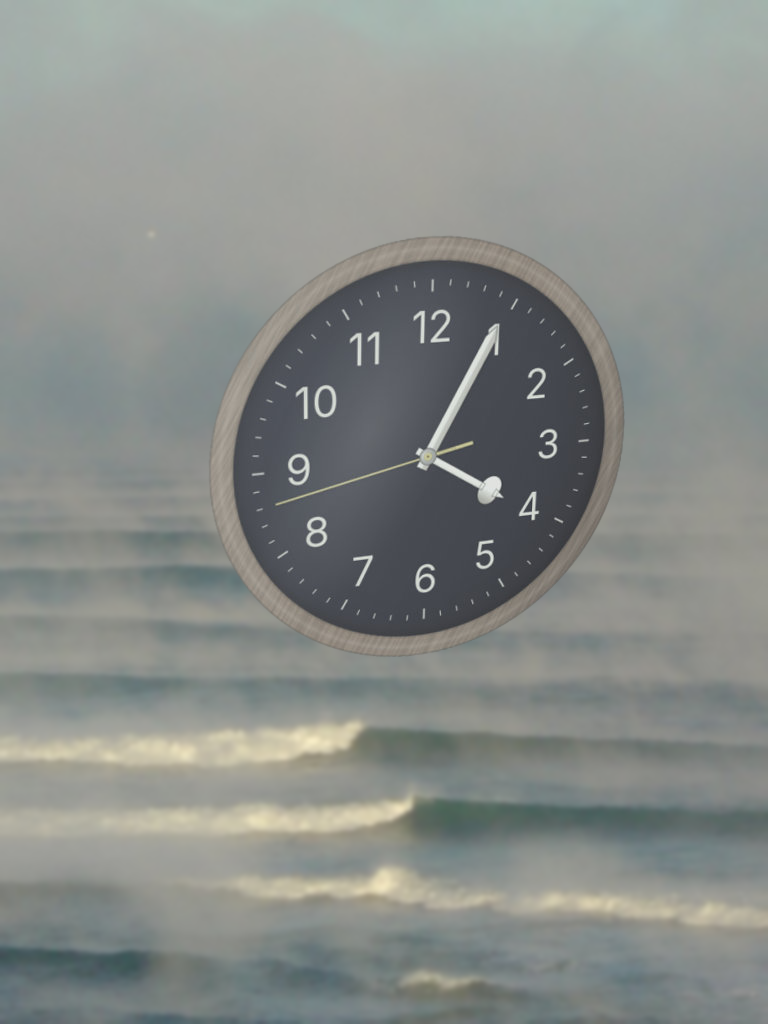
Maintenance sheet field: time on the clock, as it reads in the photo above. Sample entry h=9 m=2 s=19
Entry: h=4 m=4 s=43
